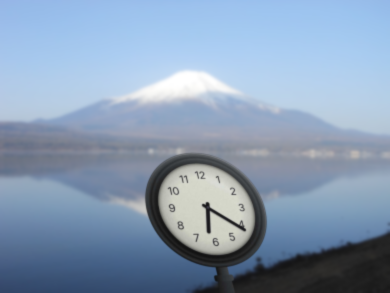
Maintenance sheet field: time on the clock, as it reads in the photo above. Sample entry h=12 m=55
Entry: h=6 m=21
